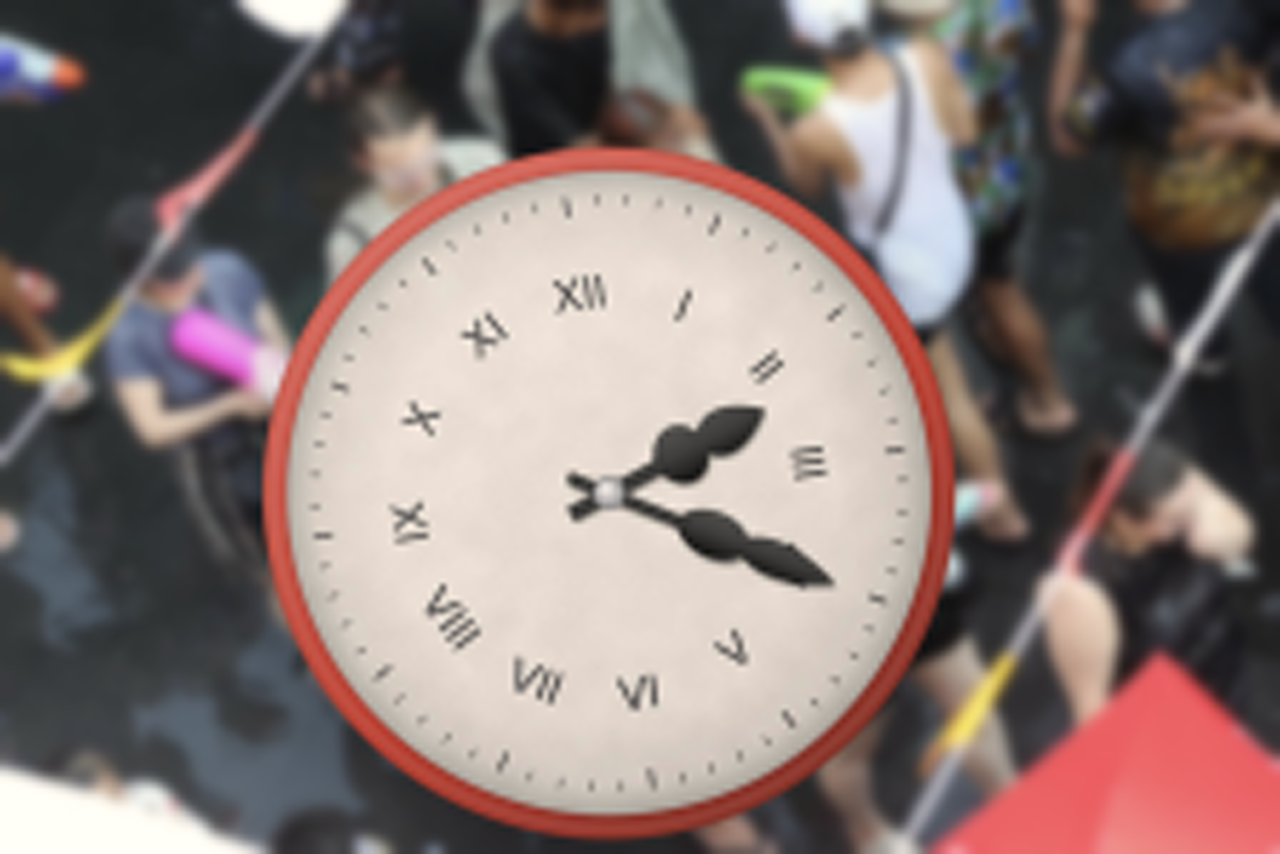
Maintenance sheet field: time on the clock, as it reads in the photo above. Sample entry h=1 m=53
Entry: h=2 m=20
